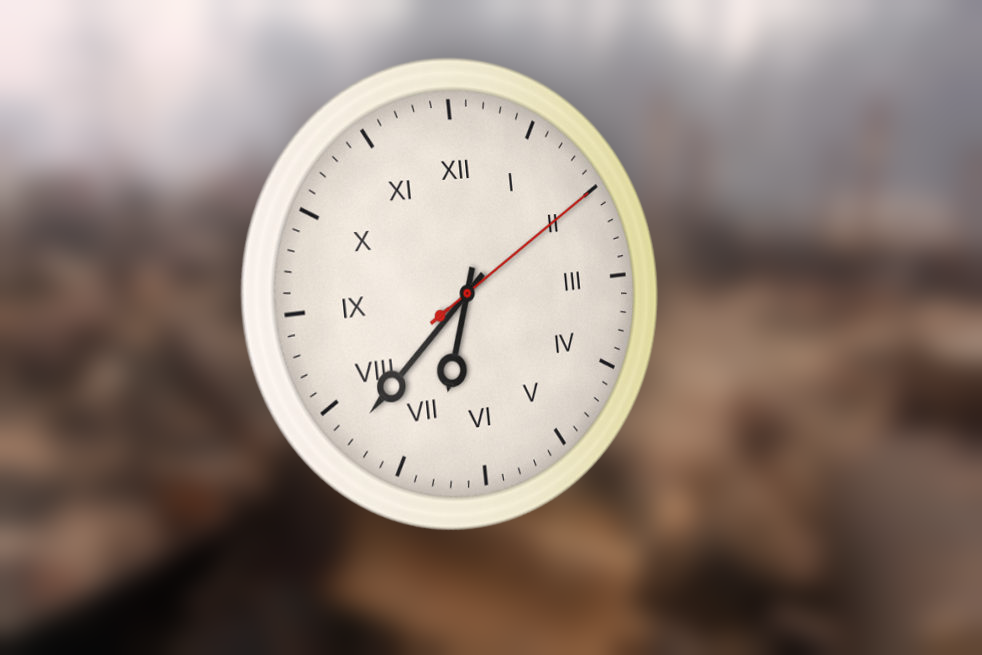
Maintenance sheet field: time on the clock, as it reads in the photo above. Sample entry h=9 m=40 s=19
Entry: h=6 m=38 s=10
